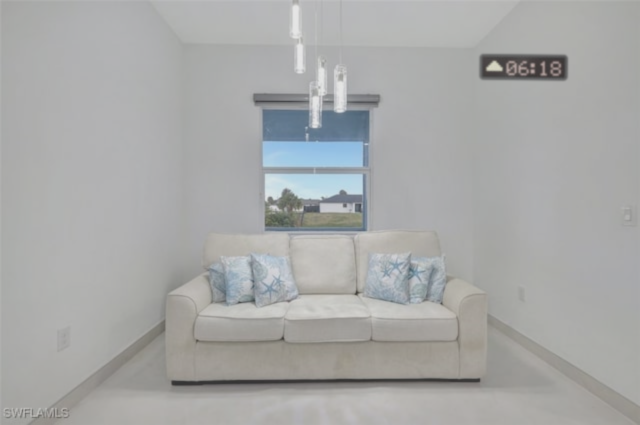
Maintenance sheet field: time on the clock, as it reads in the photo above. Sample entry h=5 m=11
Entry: h=6 m=18
